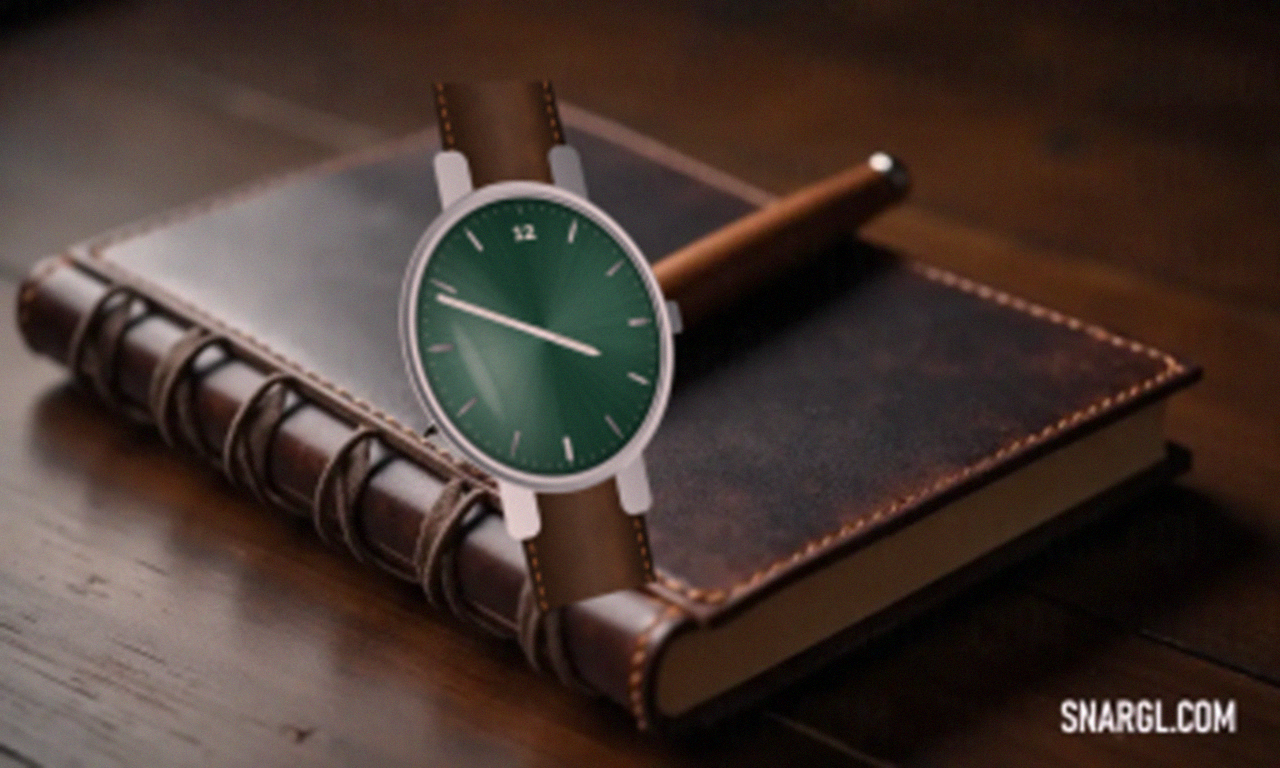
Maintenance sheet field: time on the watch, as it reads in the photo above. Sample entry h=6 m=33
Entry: h=3 m=49
